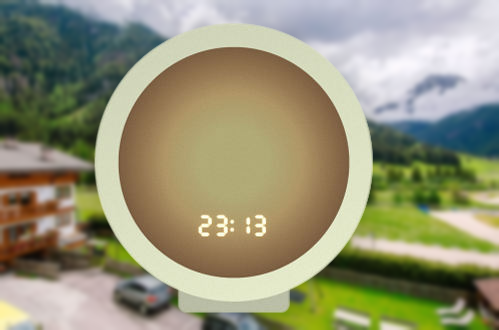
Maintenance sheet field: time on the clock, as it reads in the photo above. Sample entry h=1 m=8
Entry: h=23 m=13
